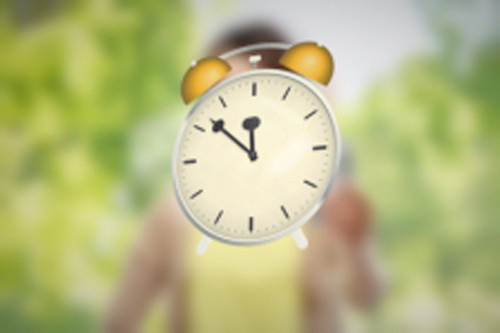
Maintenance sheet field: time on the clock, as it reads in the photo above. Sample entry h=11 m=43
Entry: h=11 m=52
